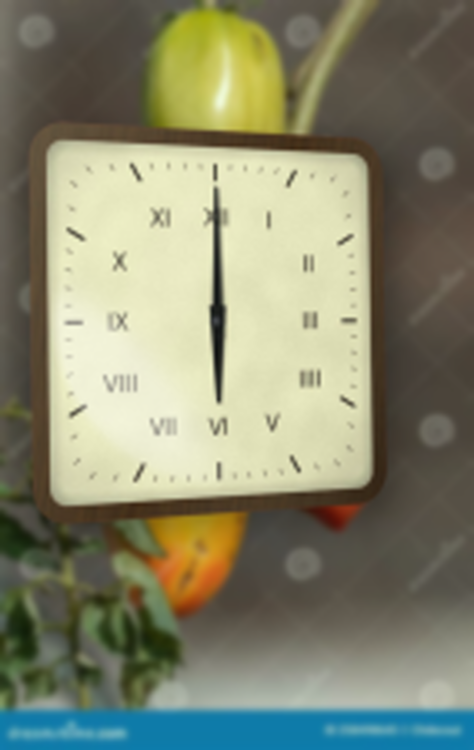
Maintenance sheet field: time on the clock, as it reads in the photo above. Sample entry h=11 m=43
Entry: h=6 m=0
